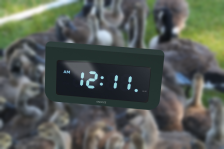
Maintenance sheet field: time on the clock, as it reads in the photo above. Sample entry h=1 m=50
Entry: h=12 m=11
